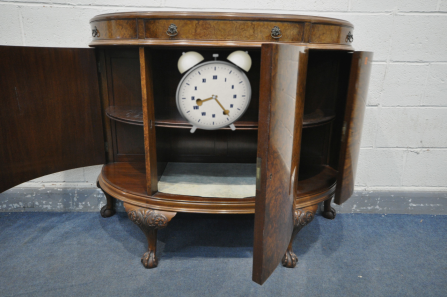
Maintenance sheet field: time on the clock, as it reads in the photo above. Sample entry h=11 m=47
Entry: h=8 m=24
